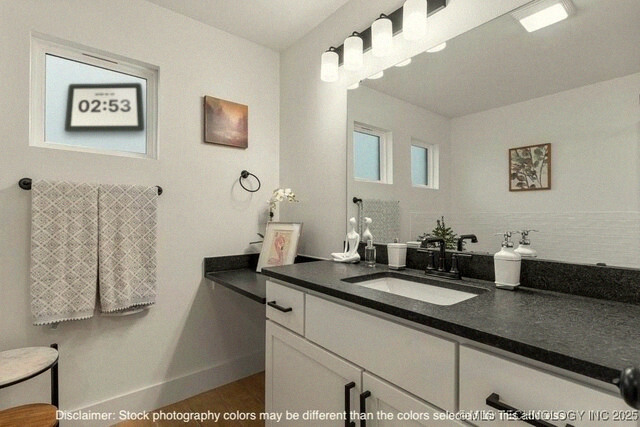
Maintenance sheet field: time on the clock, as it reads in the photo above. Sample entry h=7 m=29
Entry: h=2 m=53
